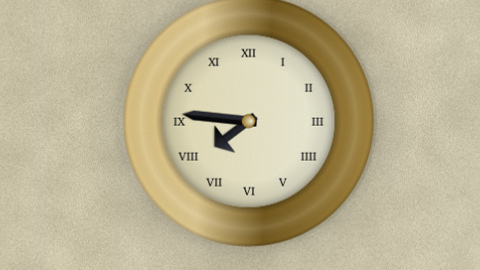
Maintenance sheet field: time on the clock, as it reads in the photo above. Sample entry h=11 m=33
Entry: h=7 m=46
